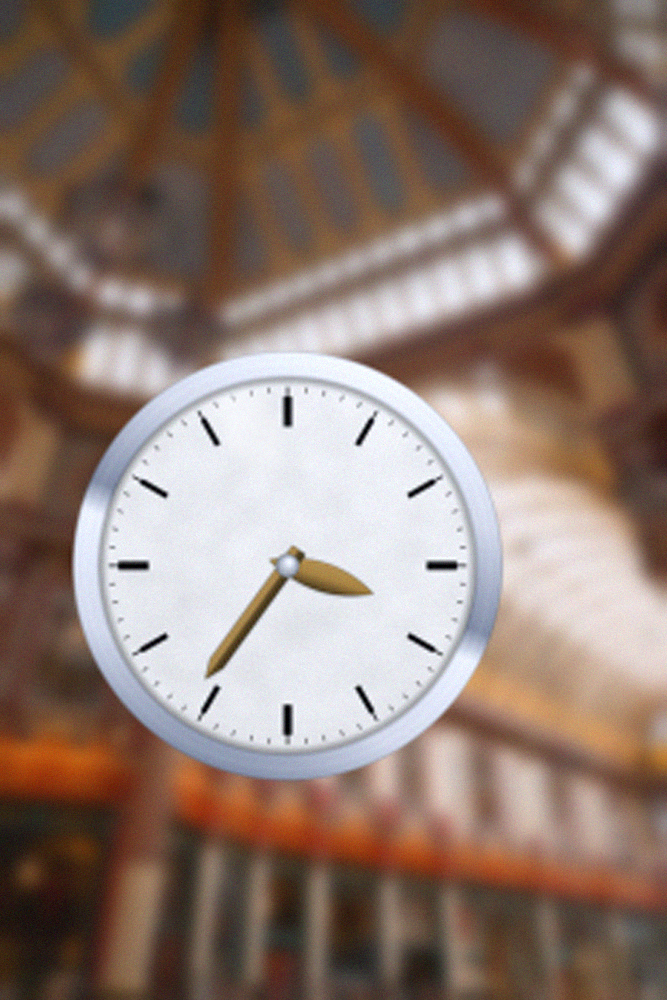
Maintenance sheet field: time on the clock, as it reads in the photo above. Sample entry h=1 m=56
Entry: h=3 m=36
